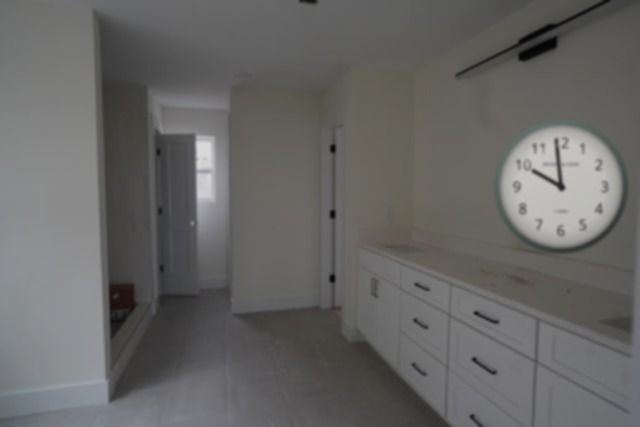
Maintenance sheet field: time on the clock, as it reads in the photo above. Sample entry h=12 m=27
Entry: h=9 m=59
